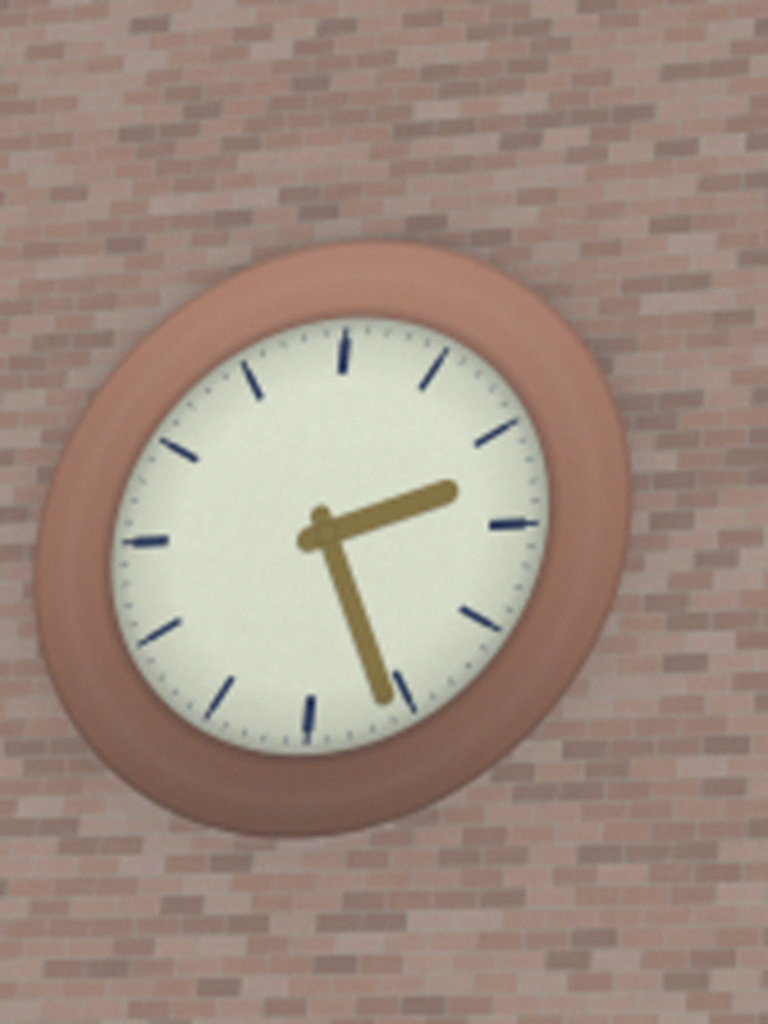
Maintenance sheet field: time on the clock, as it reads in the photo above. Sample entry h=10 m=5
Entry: h=2 m=26
